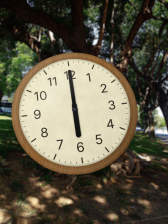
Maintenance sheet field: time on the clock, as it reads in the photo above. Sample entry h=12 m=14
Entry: h=6 m=0
